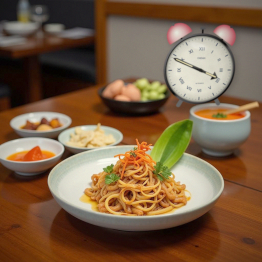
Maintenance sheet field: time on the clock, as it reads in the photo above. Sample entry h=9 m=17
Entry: h=3 m=49
